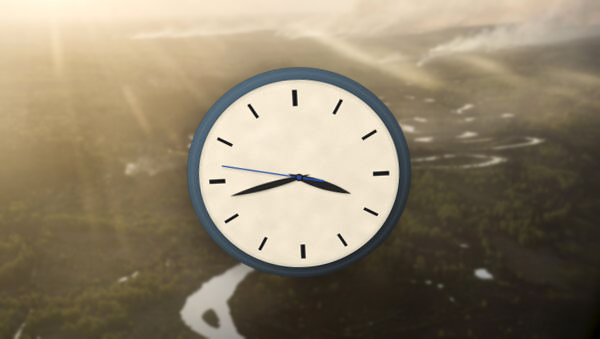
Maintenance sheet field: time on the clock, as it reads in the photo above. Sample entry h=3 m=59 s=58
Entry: h=3 m=42 s=47
